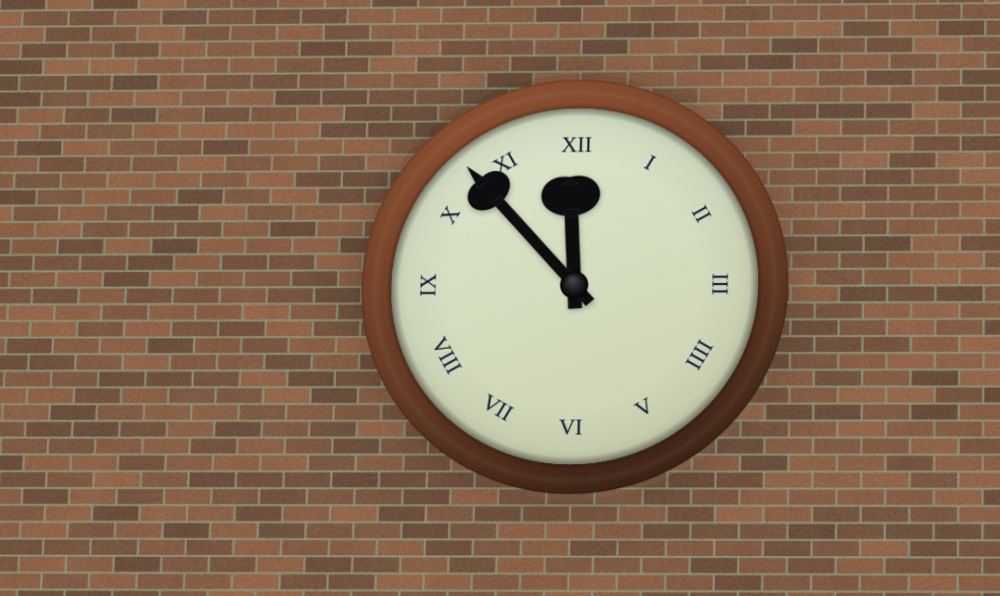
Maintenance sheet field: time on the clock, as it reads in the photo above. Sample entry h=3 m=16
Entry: h=11 m=53
